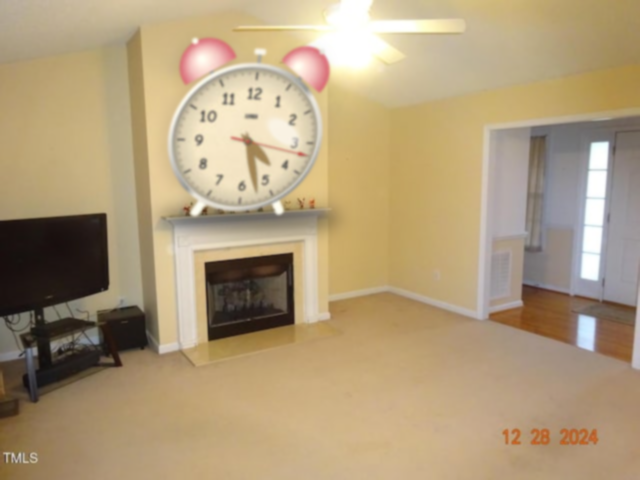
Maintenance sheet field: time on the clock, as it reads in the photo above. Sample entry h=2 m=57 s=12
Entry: h=4 m=27 s=17
